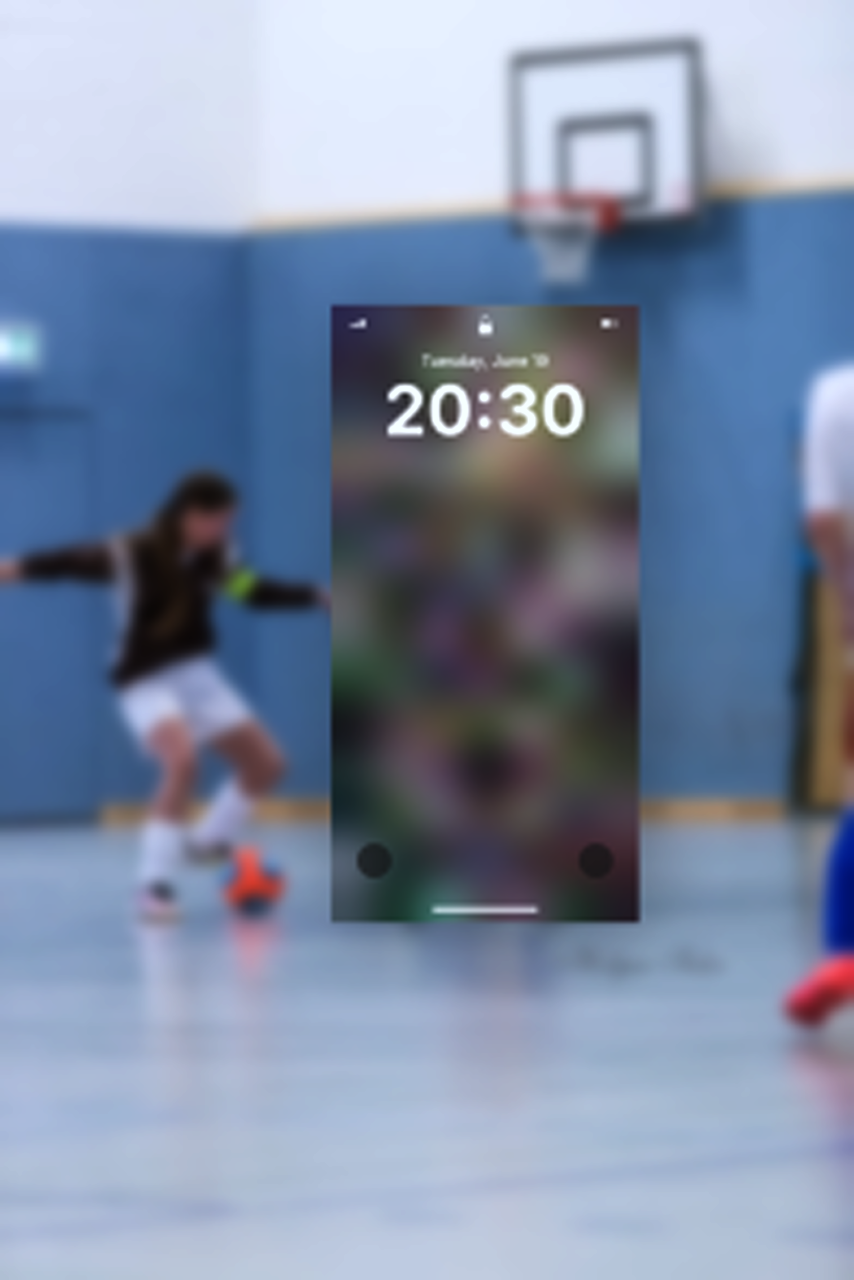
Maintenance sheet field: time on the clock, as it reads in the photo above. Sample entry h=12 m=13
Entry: h=20 m=30
